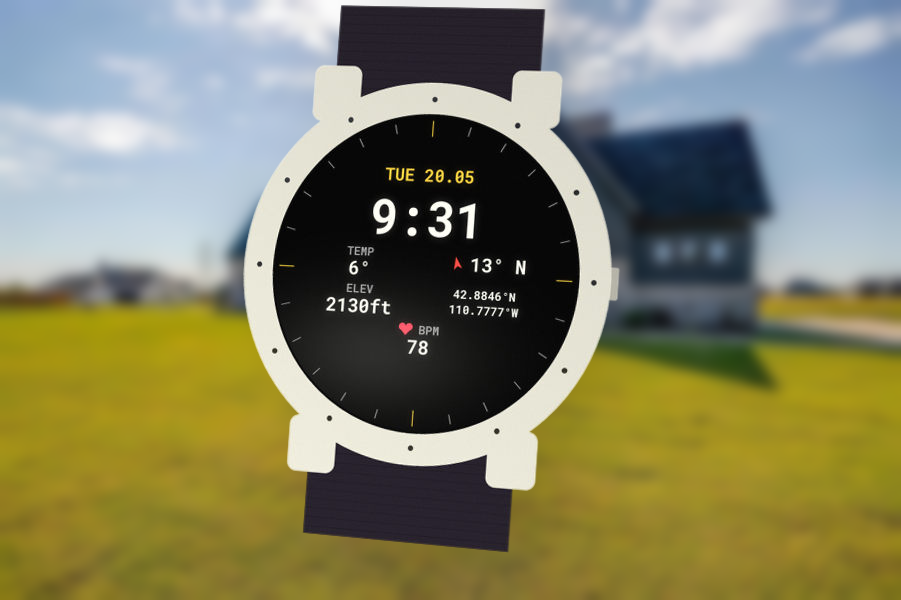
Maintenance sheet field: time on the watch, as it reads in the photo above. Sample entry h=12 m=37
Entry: h=9 m=31
